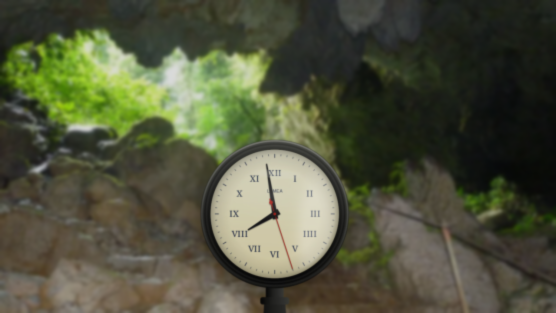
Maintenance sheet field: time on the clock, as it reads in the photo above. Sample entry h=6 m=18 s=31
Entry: h=7 m=58 s=27
